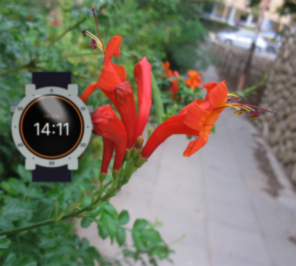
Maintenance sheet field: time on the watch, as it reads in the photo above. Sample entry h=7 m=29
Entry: h=14 m=11
